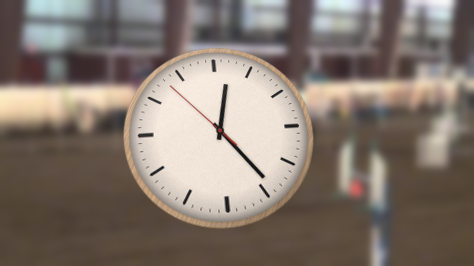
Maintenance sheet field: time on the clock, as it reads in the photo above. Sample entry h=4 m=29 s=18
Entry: h=12 m=23 s=53
